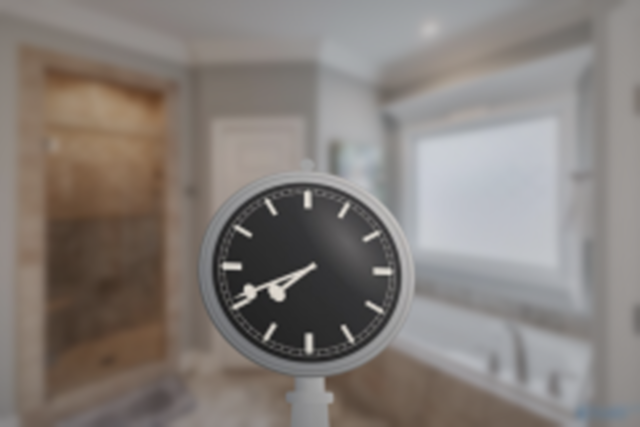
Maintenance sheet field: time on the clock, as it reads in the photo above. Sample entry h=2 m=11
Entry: h=7 m=41
